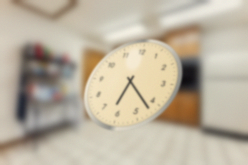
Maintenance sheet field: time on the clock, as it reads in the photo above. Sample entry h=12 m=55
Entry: h=6 m=22
